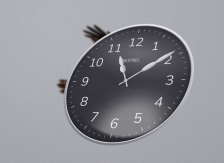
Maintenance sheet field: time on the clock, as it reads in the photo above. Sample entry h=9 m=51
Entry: h=11 m=9
